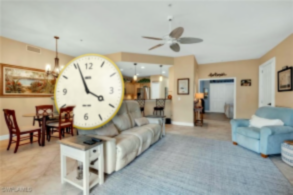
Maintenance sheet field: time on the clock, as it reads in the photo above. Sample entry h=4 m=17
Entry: h=3 m=56
